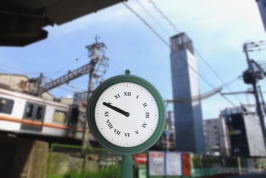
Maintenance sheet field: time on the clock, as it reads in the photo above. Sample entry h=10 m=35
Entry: h=9 m=49
